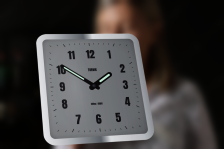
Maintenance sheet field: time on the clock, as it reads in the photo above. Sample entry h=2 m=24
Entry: h=1 m=51
